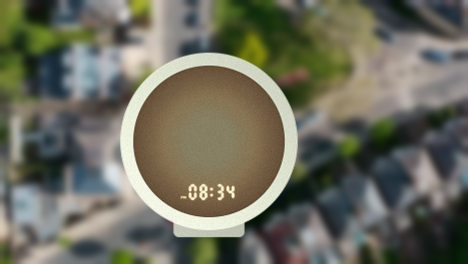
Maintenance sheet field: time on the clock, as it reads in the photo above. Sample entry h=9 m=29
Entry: h=8 m=34
